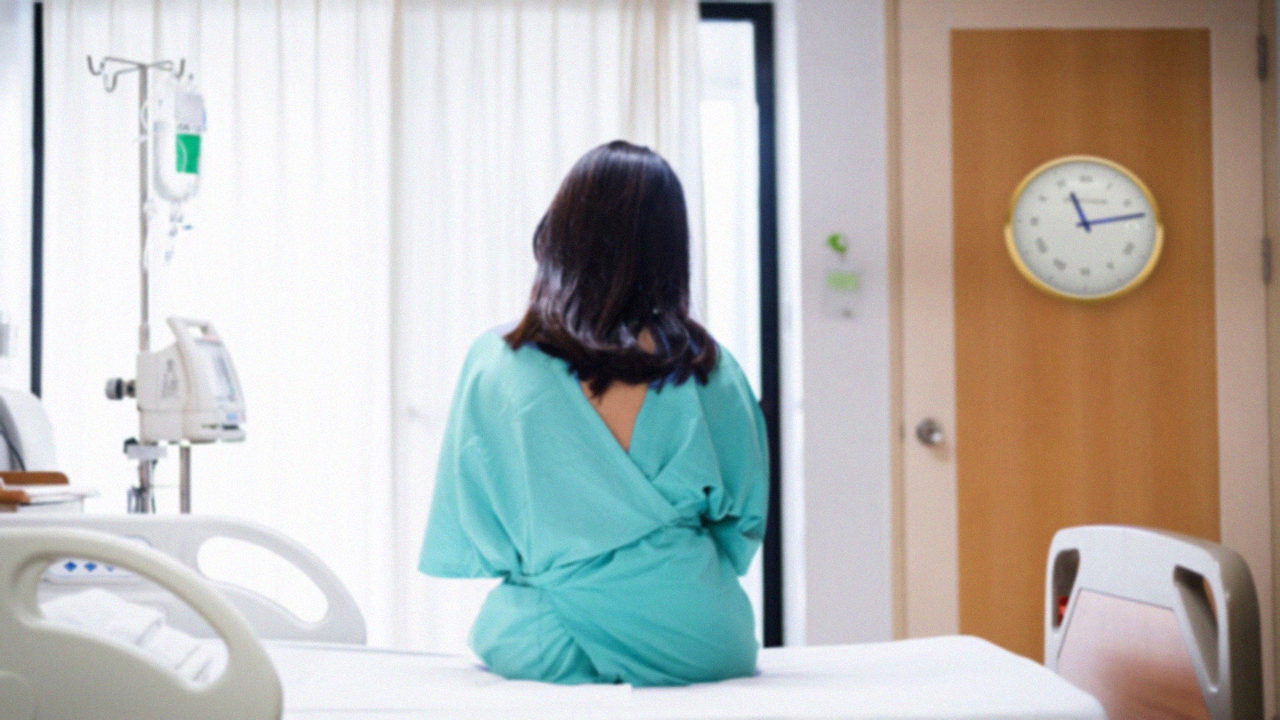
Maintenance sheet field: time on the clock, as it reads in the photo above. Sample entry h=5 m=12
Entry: h=11 m=13
